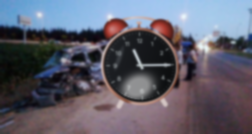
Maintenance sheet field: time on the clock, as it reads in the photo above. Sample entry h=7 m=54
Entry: h=11 m=15
